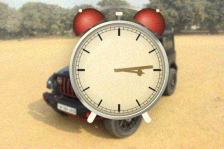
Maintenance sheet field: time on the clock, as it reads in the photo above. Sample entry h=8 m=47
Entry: h=3 m=14
